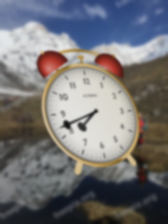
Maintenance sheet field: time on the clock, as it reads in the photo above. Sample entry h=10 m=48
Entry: h=7 m=42
